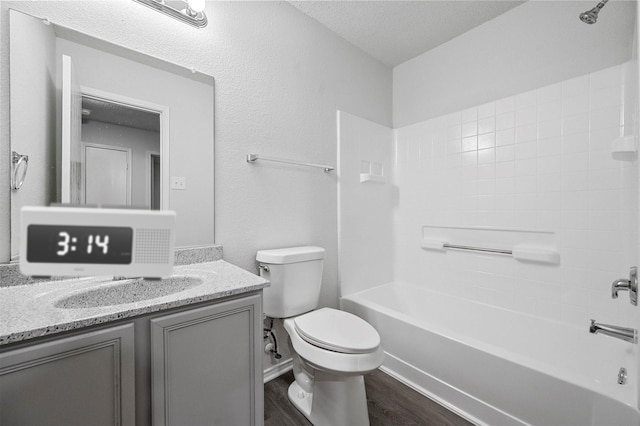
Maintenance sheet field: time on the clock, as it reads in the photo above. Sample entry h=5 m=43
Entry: h=3 m=14
